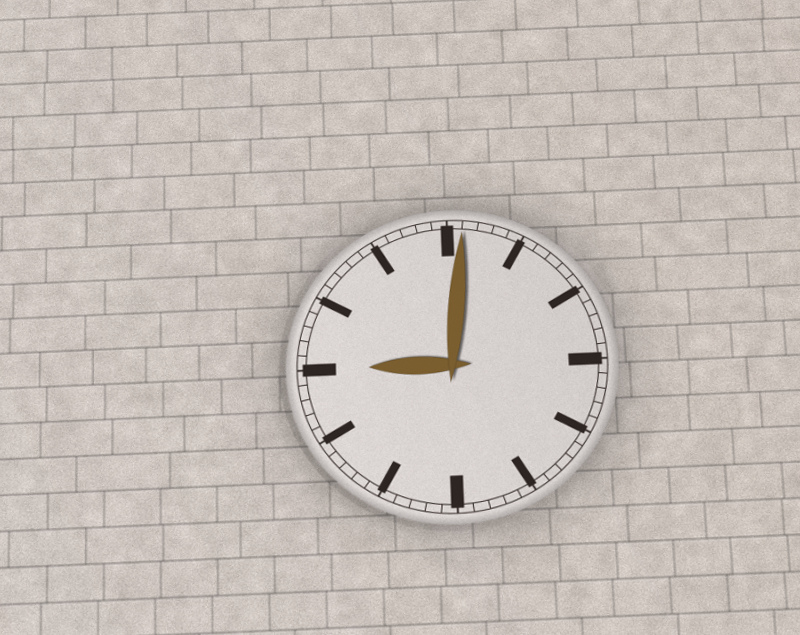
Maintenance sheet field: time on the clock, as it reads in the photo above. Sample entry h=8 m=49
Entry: h=9 m=1
